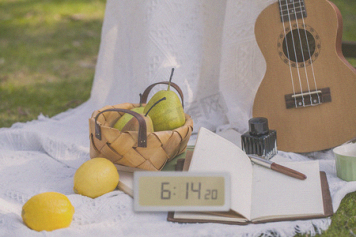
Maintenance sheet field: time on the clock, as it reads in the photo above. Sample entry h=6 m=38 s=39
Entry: h=6 m=14 s=20
